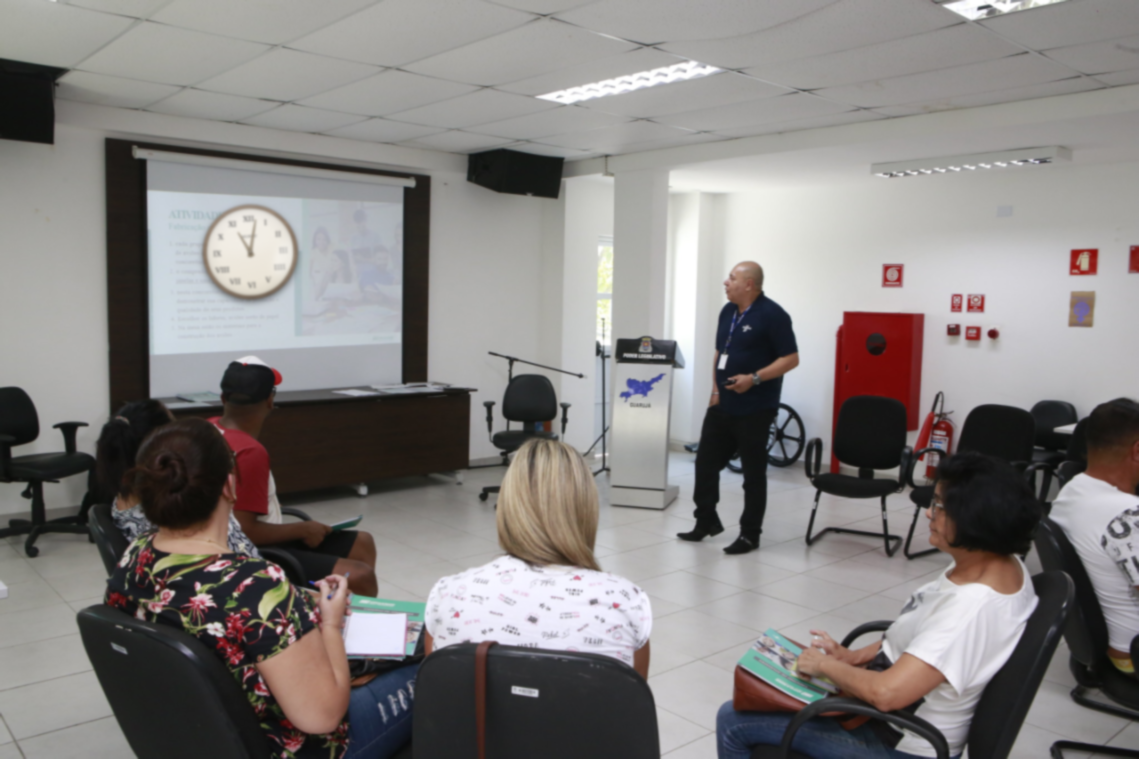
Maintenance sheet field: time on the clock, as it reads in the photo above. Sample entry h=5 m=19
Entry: h=11 m=2
